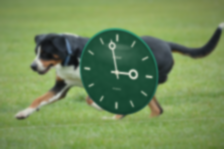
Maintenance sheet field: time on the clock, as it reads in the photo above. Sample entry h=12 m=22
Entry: h=2 m=58
